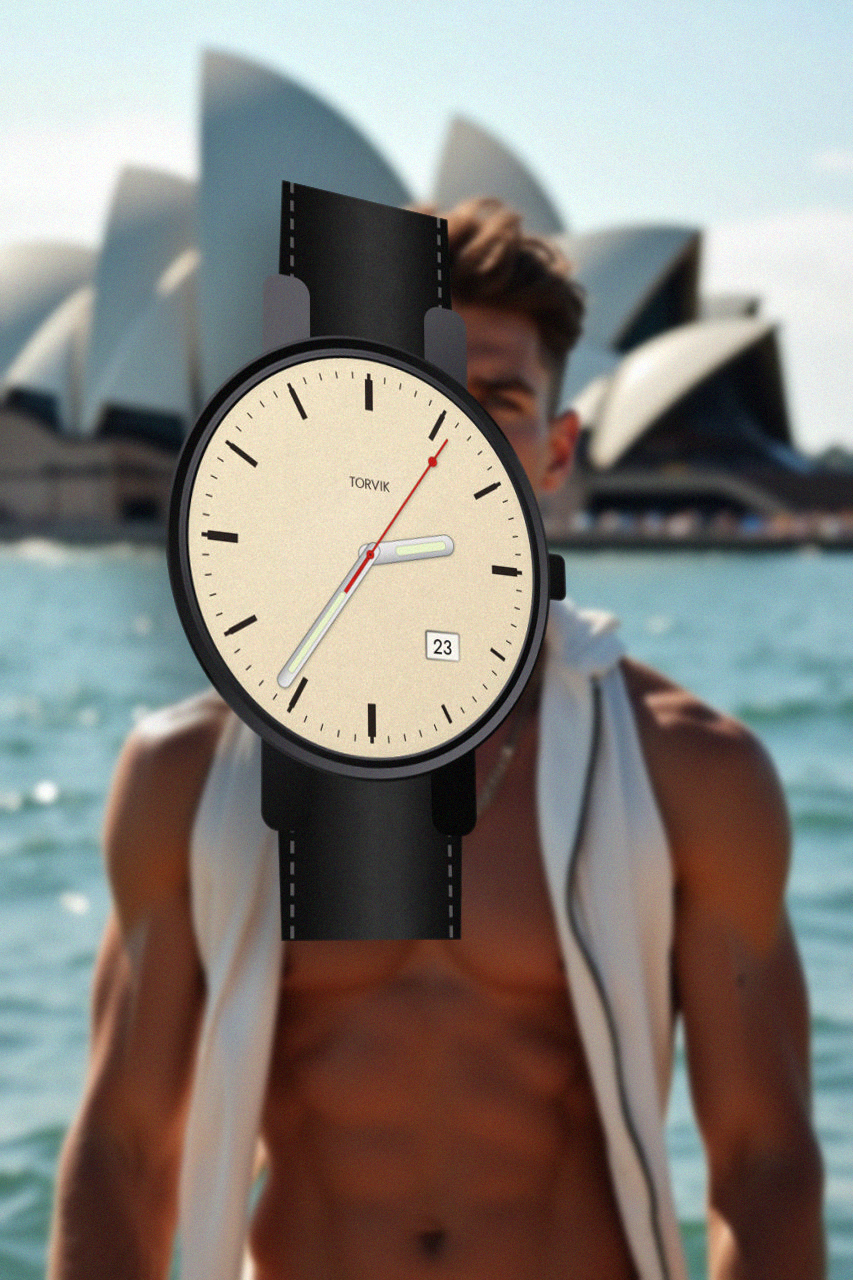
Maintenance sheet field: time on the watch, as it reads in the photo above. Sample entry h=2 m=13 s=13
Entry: h=2 m=36 s=6
